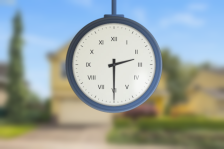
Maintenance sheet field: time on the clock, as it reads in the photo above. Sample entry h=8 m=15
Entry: h=2 m=30
